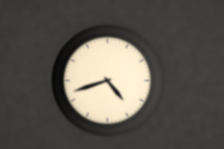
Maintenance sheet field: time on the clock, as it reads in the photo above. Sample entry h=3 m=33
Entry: h=4 m=42
